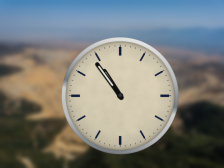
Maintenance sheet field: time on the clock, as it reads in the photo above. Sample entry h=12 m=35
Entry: h=10 m=54
